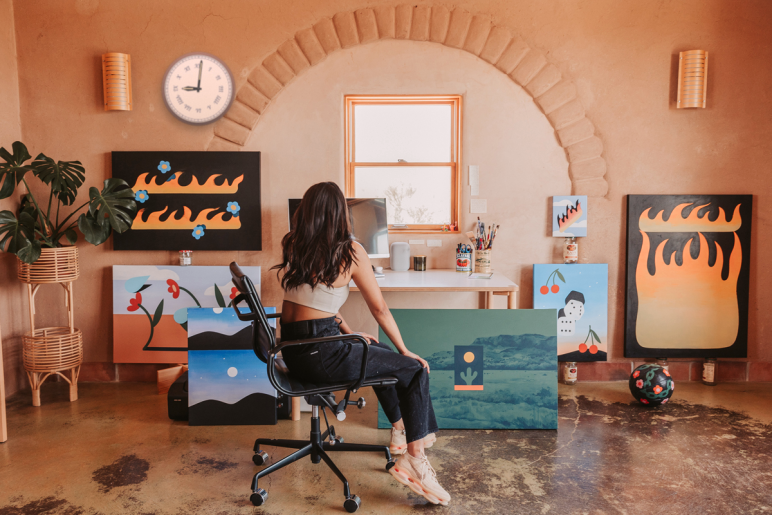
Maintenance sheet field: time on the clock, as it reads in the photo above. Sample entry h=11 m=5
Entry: h=9 m=1
